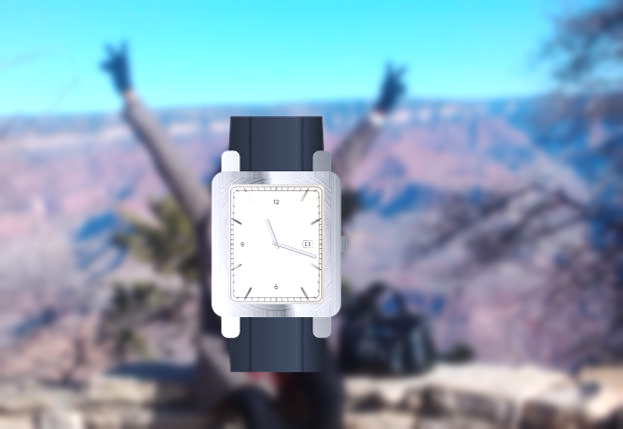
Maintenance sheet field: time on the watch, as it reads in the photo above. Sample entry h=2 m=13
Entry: h=11 m=18
